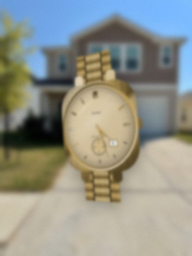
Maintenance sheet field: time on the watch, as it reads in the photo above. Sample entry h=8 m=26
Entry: h=4 m=27
